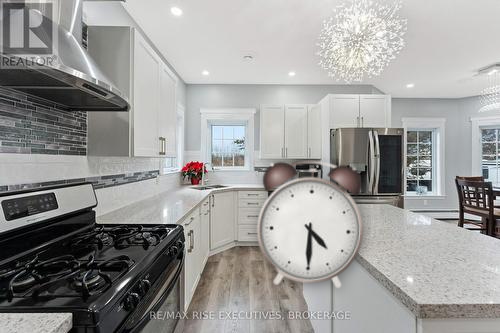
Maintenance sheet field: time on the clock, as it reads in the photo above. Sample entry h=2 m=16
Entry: h=4 m=30
